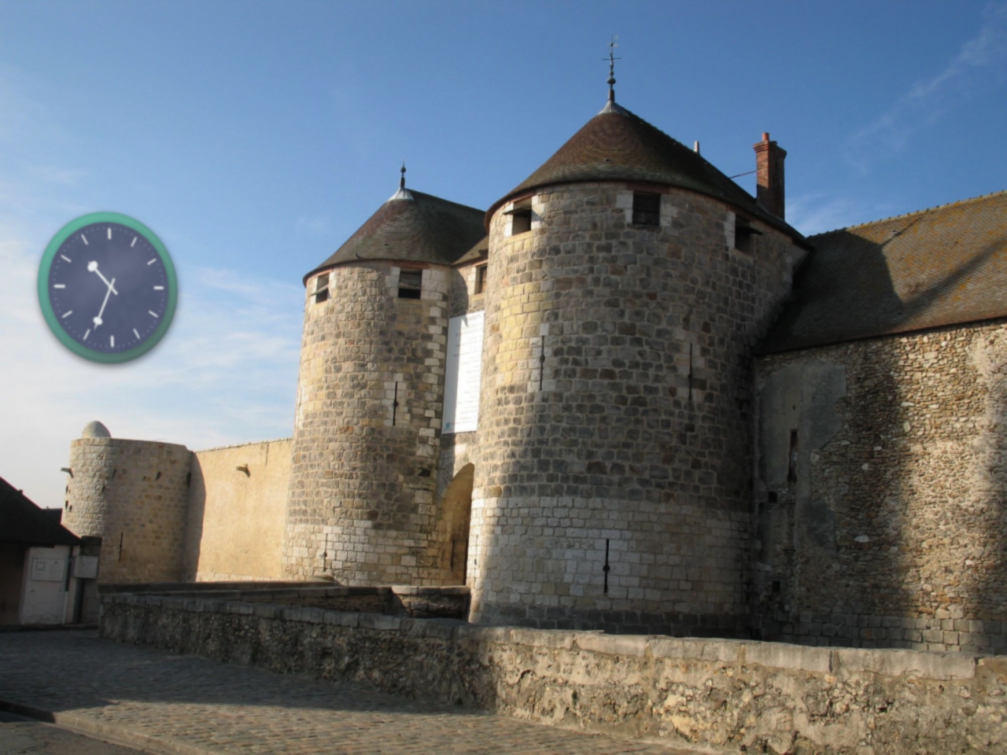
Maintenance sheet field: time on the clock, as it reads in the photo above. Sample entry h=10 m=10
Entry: h=10 m=34
